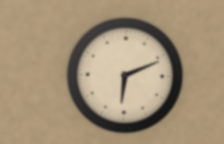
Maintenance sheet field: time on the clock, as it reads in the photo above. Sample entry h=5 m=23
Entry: h=6 m=11
